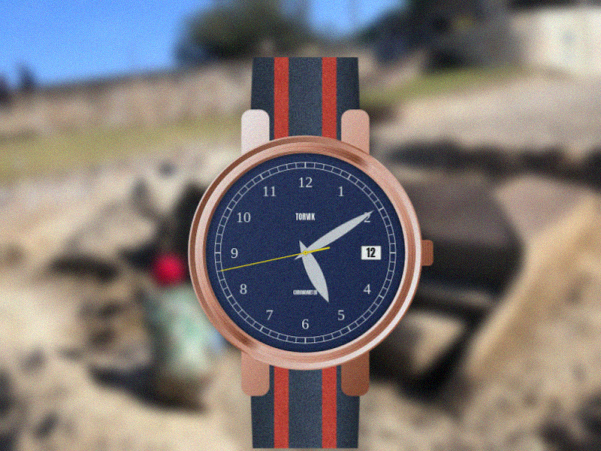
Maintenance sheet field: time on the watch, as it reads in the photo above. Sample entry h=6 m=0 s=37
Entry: h=5 m=9 s=43
